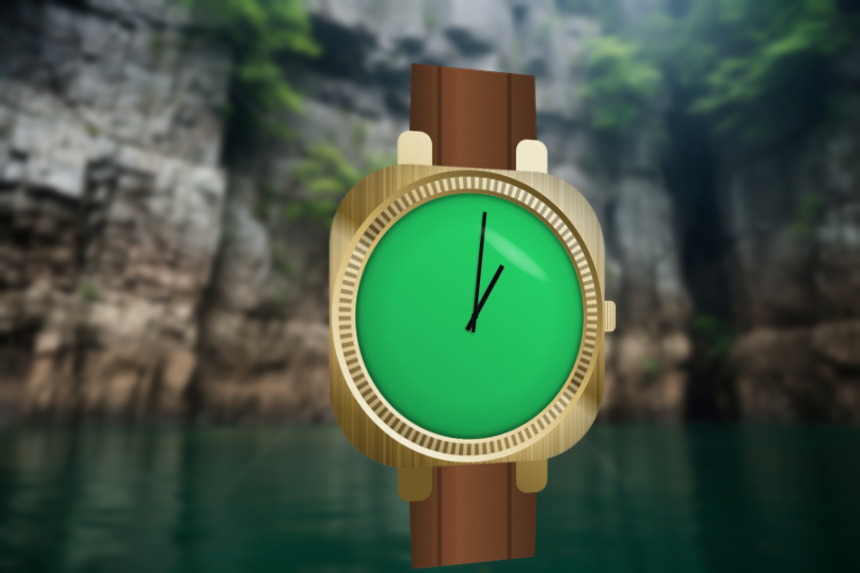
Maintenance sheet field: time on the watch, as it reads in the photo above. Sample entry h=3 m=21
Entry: h=1 m=1
